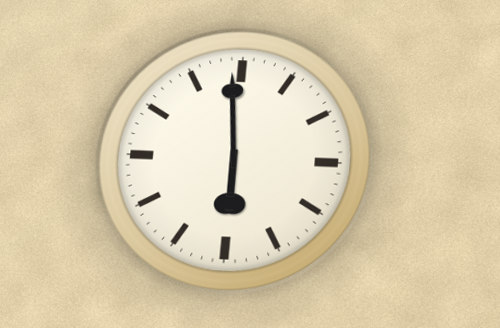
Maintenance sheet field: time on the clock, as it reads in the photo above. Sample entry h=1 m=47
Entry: h=5 m=59
